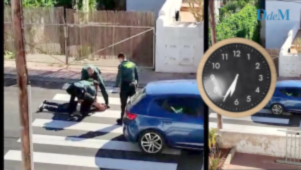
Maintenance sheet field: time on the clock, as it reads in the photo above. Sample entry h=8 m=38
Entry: h=6 m=35
